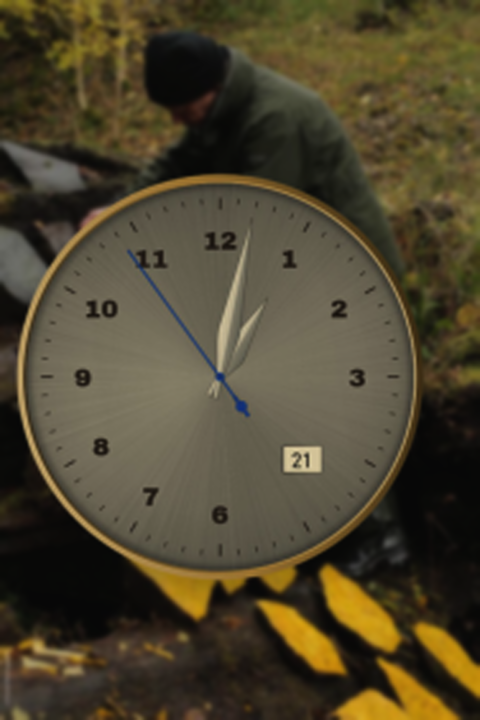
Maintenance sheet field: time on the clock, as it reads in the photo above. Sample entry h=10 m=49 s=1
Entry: h=1 m=1 s=54
